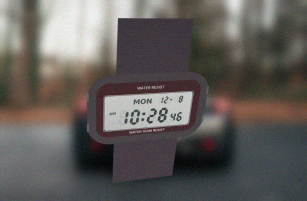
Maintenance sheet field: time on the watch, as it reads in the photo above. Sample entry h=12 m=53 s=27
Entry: h=10 m=28 s=46
